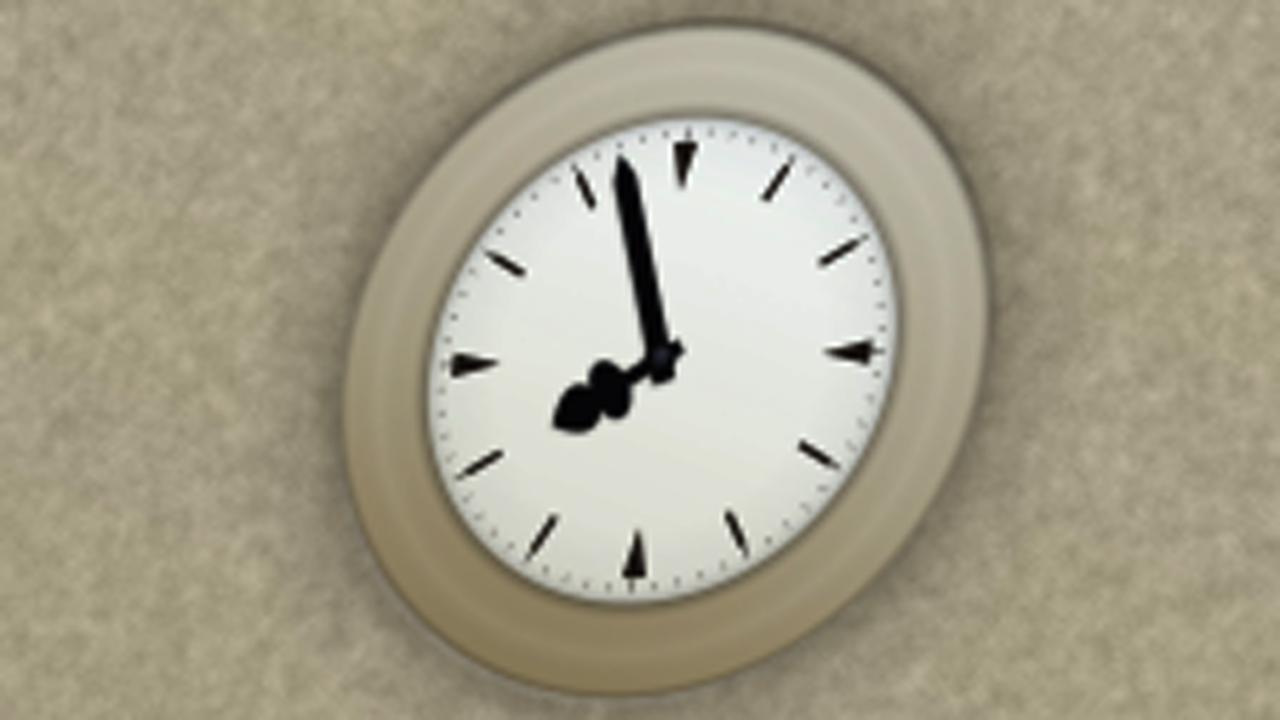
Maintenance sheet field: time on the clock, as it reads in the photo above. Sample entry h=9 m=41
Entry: h=7 m=57
